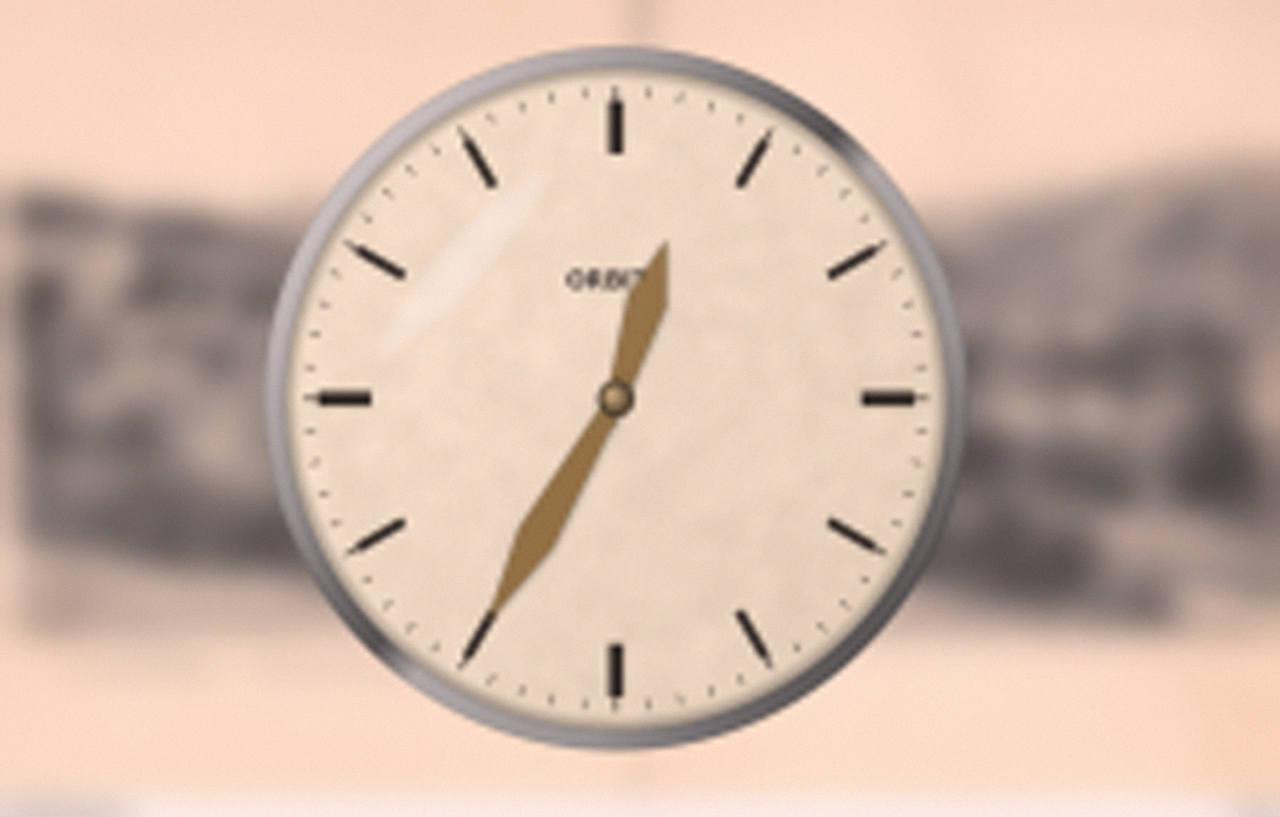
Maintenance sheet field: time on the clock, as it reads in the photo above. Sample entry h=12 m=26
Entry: h=12 m=35
